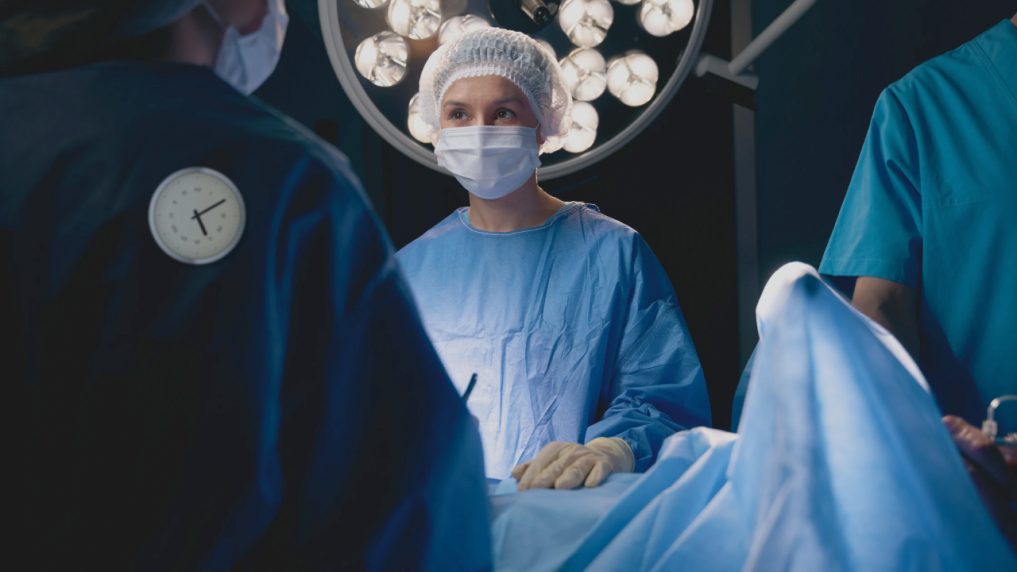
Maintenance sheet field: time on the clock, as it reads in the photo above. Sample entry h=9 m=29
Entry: h=5 m=10
